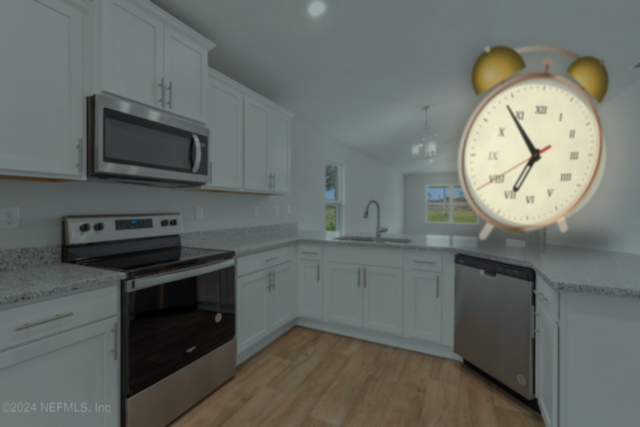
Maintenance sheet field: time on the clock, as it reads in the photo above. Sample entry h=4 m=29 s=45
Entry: h=6 m=53 s=40
